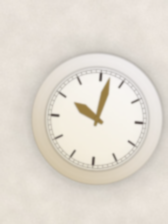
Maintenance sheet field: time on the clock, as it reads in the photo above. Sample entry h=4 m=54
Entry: h=10 m=2
